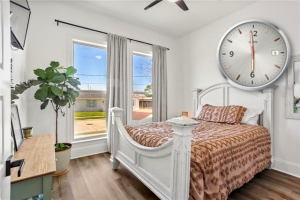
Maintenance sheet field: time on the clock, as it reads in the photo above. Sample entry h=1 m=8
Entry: h=5 m=59
